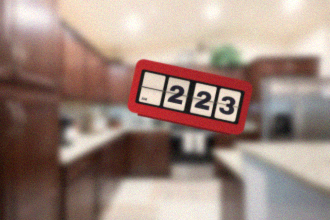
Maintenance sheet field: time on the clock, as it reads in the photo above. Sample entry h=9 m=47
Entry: h=2 m=23
